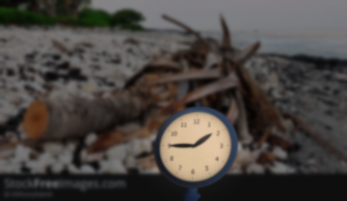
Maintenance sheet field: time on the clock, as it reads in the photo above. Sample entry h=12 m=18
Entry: h=1 m=45
